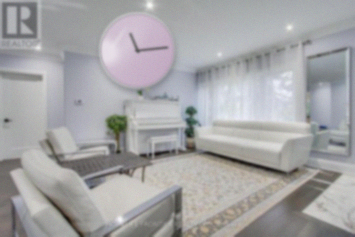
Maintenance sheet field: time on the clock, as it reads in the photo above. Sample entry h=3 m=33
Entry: h=11 m=14
